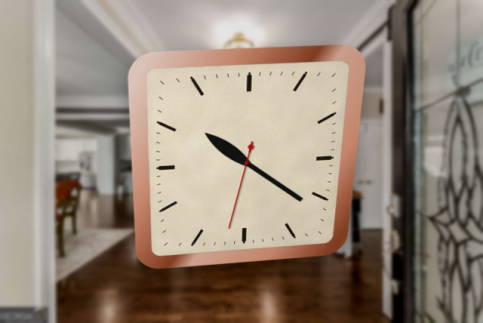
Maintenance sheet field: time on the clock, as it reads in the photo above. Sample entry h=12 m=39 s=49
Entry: h=10 m=21 s=32
